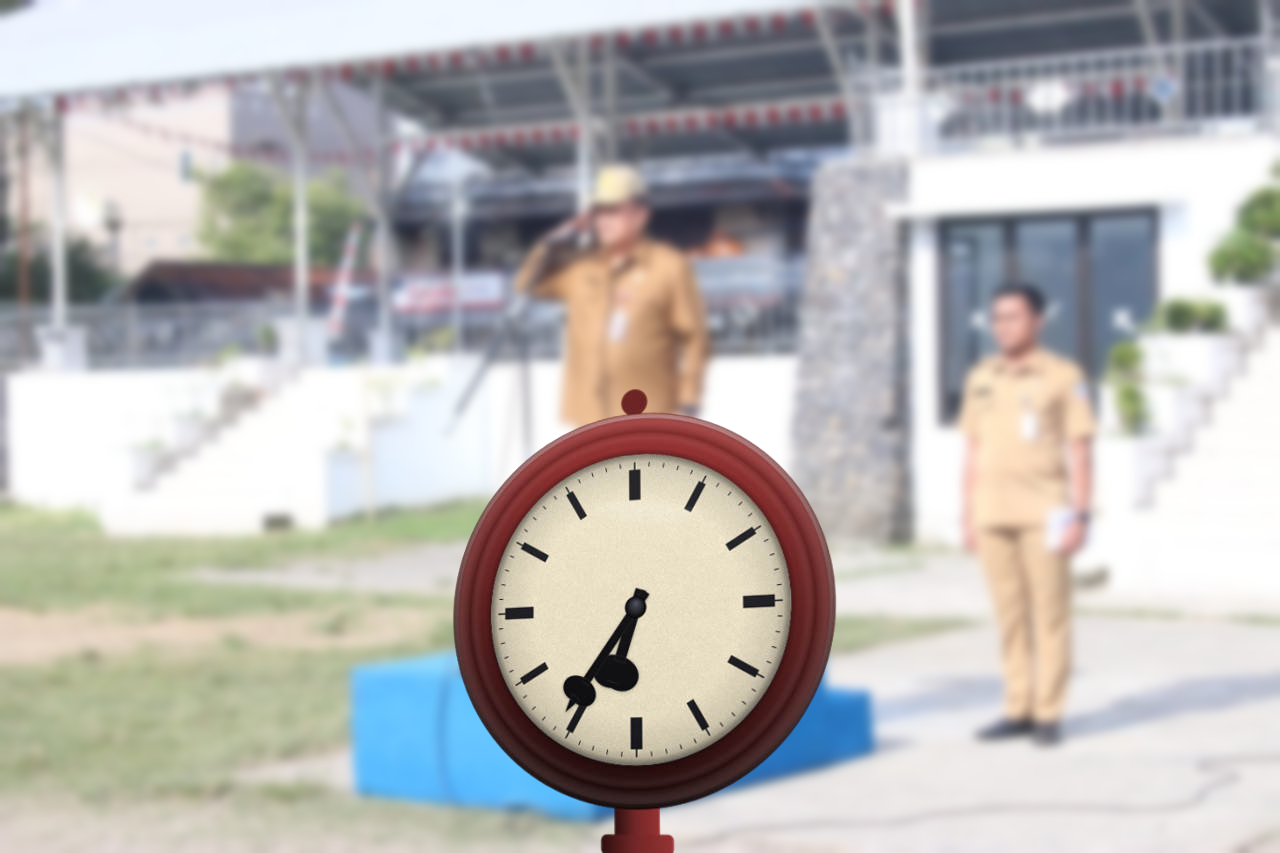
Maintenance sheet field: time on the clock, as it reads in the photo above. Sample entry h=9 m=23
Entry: h=6 m=36
